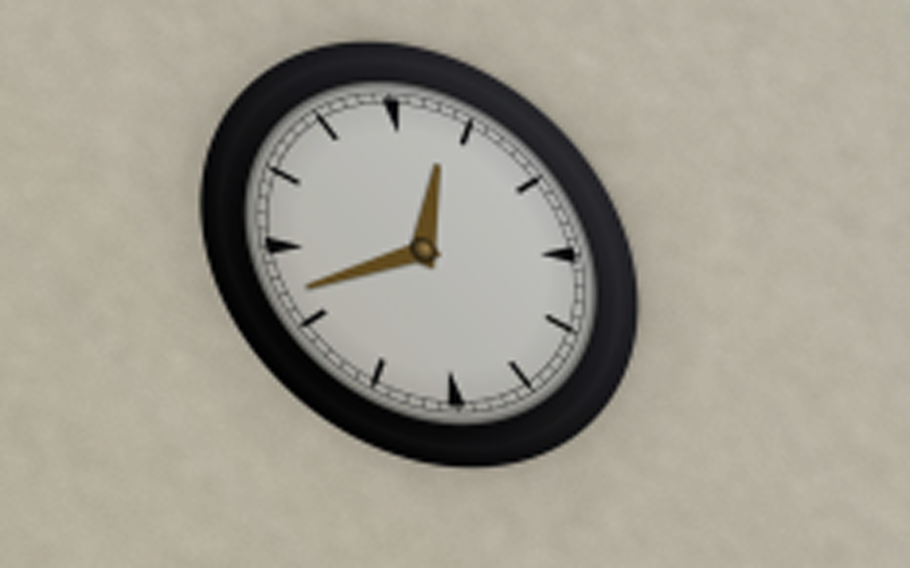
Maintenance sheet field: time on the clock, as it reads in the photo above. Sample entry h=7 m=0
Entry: h=12 m=42
